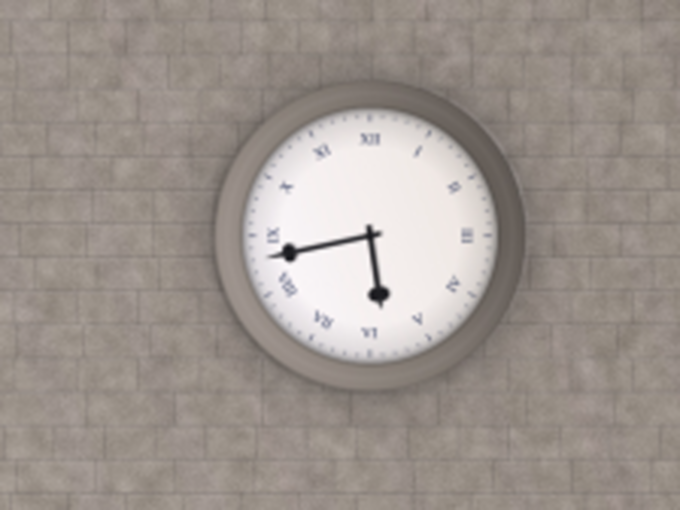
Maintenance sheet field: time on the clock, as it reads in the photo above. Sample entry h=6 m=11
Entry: h=5 m=43
